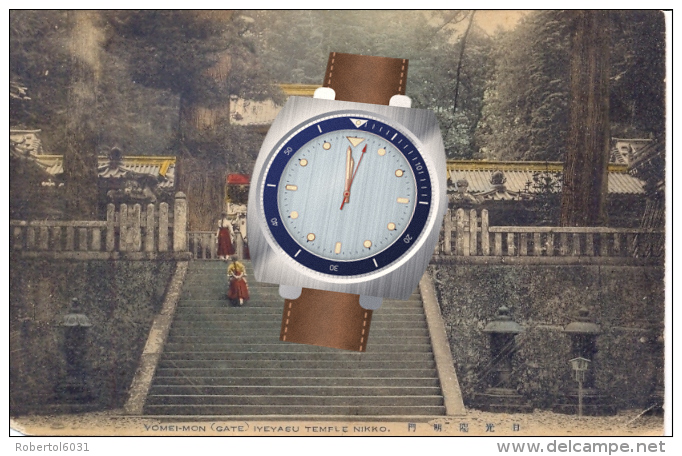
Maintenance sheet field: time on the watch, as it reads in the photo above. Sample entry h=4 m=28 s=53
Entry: h=11 m=59 s=2
